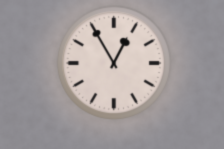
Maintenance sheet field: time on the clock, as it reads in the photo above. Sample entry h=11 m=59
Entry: h=12 m=55
